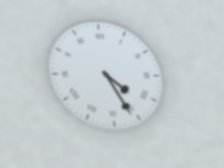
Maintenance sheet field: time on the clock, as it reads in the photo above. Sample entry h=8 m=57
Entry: h=4 m=26
